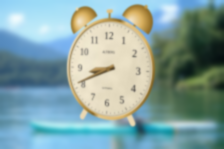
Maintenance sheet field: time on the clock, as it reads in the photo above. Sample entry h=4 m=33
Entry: h=8 m=41
